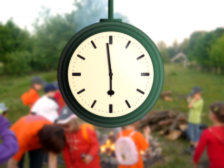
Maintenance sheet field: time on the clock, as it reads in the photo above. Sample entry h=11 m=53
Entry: h=5 m=59
